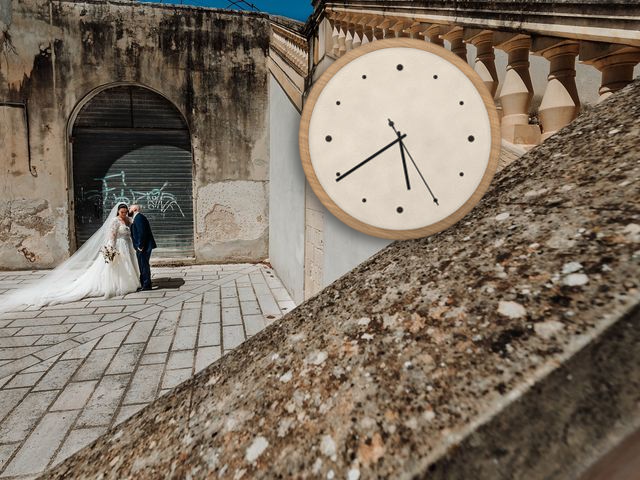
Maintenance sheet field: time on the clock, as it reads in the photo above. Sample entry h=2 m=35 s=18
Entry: h=5 m=39 s=25
